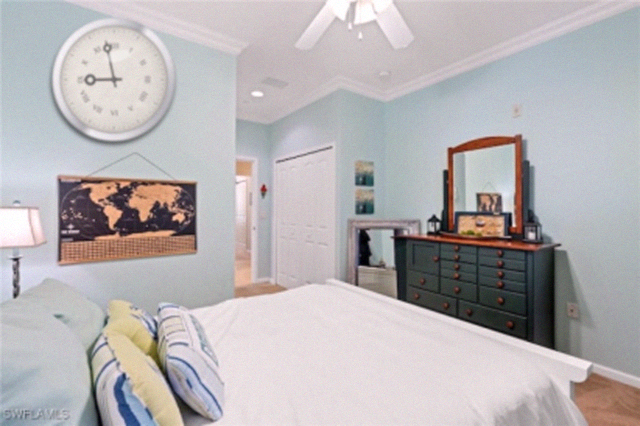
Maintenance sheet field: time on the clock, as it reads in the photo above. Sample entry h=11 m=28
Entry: h=8 m=58
